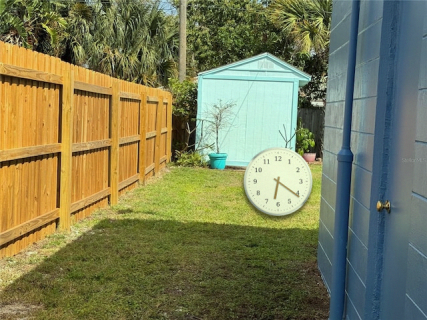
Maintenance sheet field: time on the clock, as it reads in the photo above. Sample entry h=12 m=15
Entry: h=6 m=21
